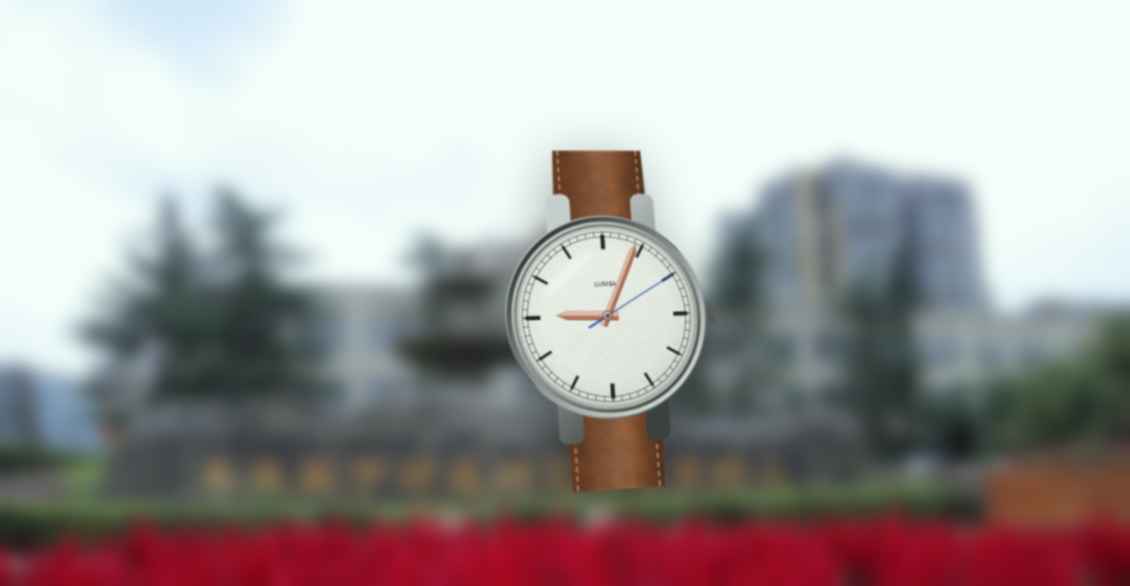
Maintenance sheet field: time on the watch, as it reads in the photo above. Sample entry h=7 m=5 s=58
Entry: h=9 m=4 s=10
